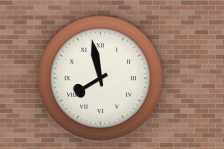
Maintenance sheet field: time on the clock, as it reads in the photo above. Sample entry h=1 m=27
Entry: h=7 m=58
